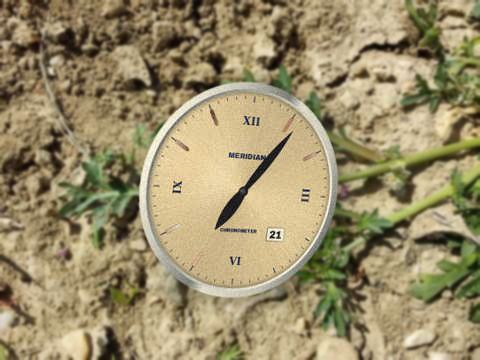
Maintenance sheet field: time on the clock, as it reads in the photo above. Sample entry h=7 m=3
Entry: h=7 m=6
